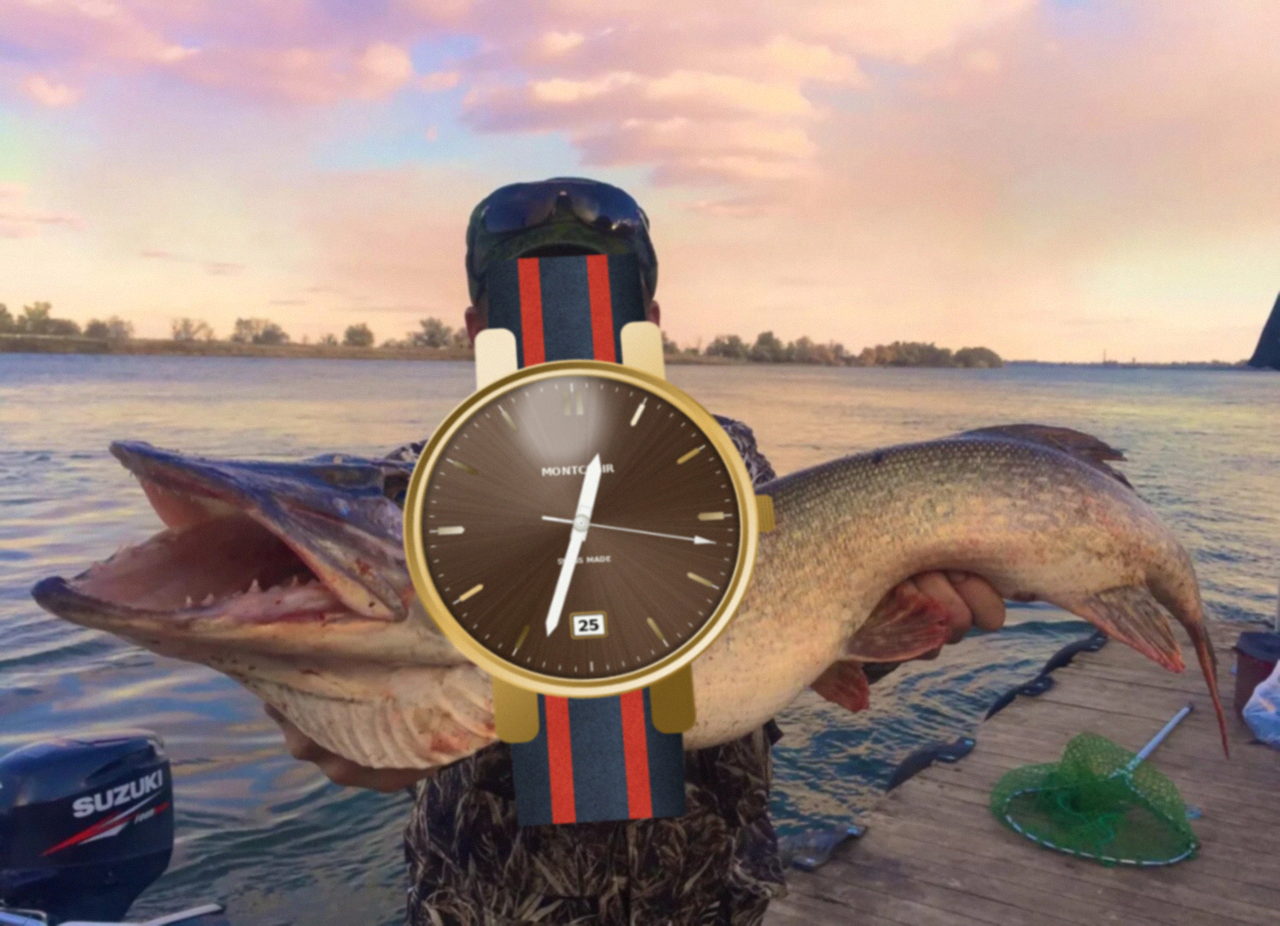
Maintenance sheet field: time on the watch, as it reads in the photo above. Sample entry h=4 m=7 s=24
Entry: h=12 m=33 s=17
